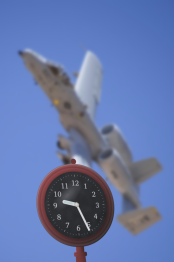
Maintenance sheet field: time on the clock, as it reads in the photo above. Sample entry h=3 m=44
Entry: h=9 m=26
